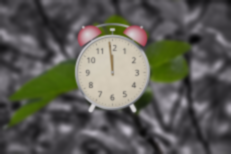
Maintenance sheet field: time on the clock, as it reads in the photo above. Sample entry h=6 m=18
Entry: h=11 m=59
